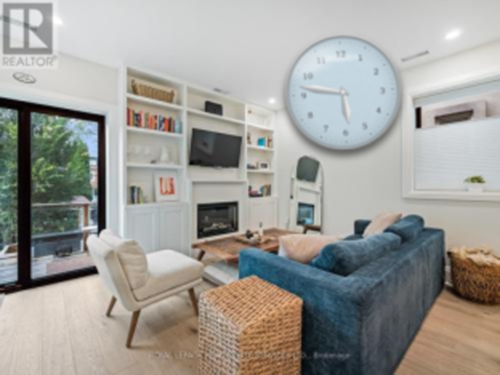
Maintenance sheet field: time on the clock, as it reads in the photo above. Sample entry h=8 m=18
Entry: h=5 m=47
